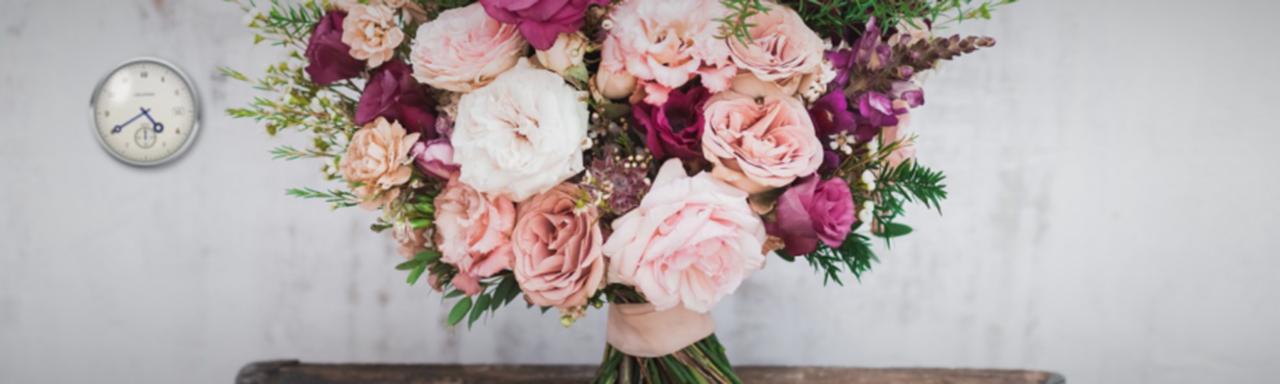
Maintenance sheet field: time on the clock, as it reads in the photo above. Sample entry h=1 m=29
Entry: h=4 m=40
